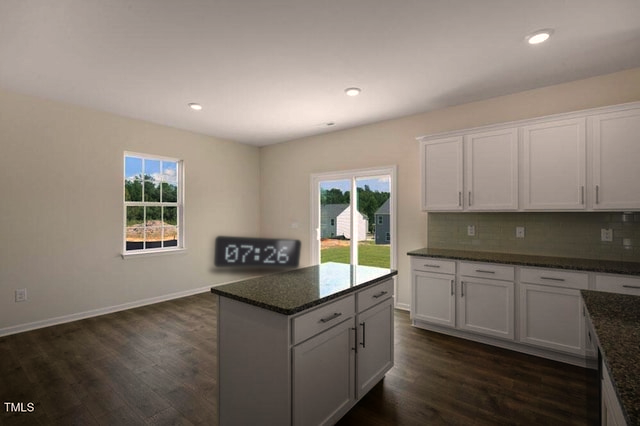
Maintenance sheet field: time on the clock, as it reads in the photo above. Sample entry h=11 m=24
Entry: h=7 m=26
